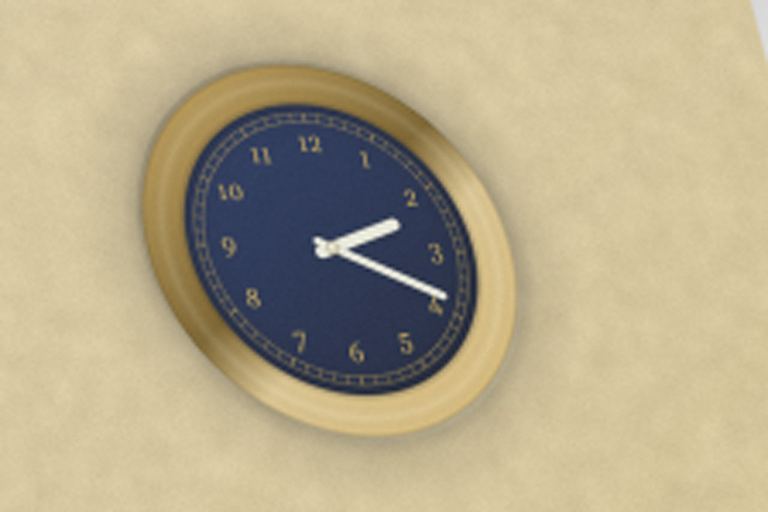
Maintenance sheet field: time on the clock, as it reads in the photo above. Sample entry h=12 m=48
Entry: h=2 m=19
